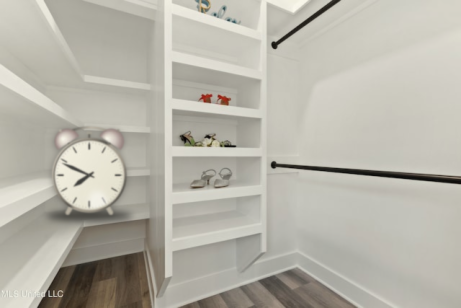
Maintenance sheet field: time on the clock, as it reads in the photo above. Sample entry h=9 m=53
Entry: h=7 m=49
